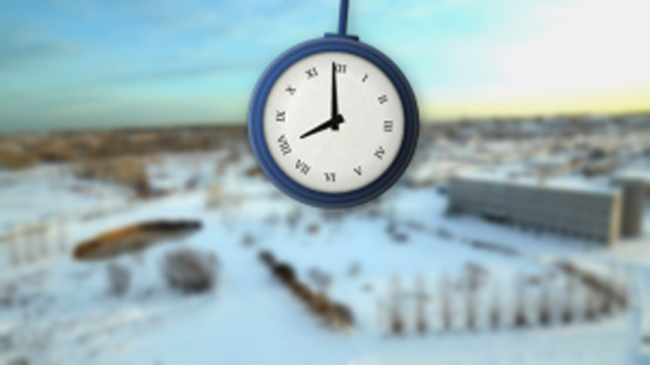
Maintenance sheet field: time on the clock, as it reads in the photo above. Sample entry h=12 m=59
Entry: h=7 m=59
